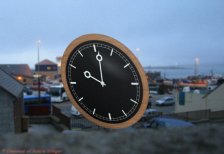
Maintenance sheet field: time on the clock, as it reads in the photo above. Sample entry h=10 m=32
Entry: h=10 m=1
